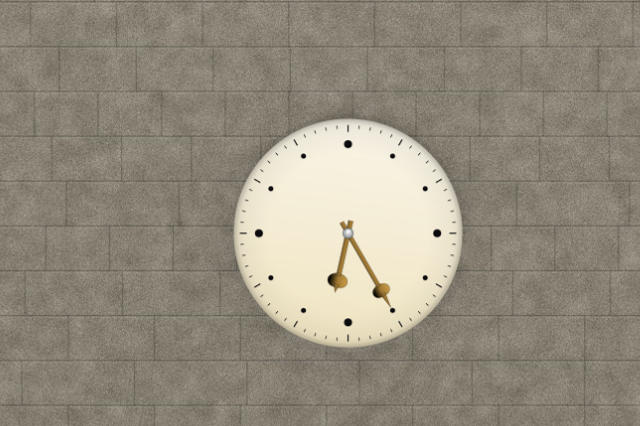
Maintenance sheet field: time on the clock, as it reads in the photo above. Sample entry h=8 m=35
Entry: h=6 m=25
